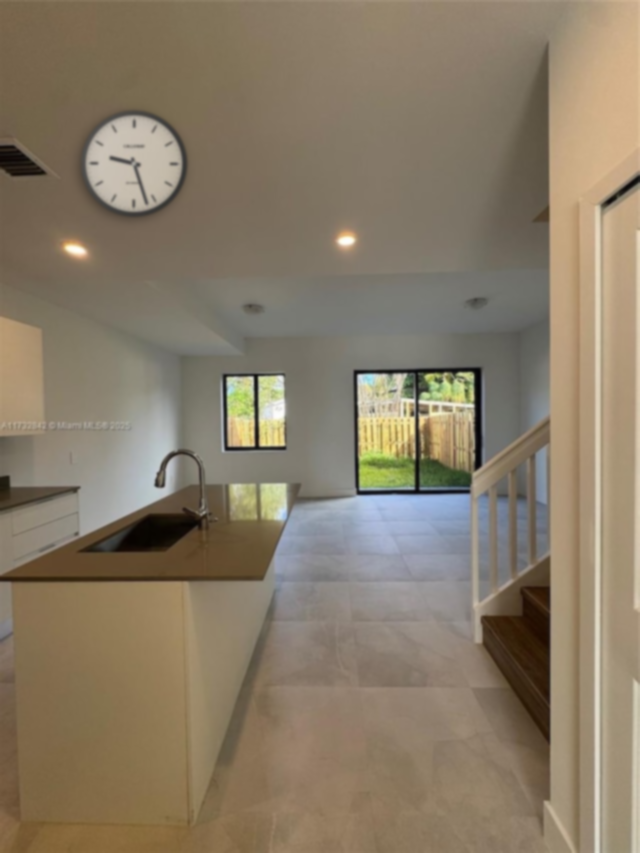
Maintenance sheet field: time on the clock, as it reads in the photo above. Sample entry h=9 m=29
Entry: h=9 m=27
